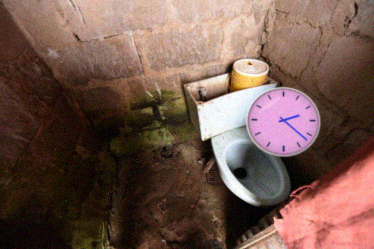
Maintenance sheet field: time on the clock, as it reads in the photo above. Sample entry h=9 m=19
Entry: h=2 m=22
